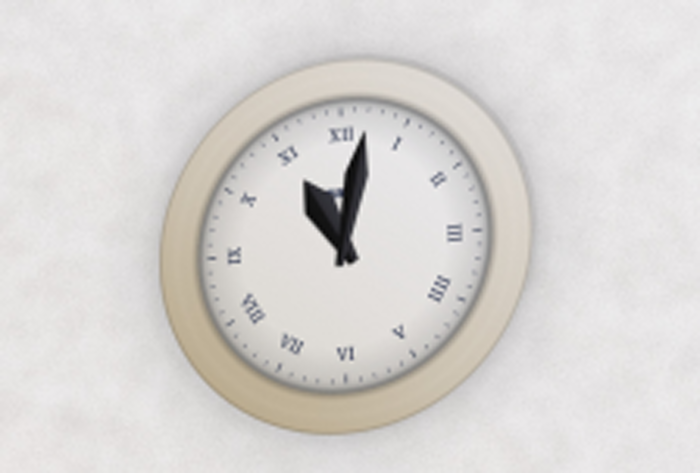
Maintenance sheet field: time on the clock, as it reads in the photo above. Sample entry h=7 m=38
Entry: h=11 m=2
